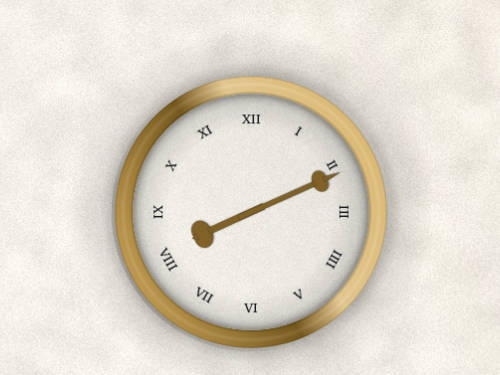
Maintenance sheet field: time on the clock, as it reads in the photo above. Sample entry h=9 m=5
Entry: h=8 m=11
